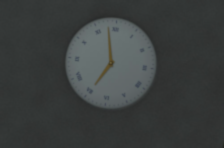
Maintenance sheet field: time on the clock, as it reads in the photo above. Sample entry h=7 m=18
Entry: h=6 m=58
